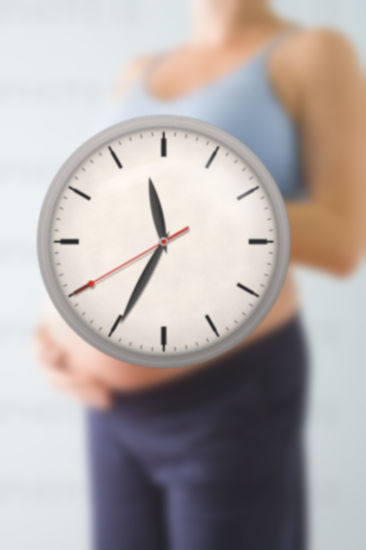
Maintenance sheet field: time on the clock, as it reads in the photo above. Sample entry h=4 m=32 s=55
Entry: h=11 m=34 s=40
